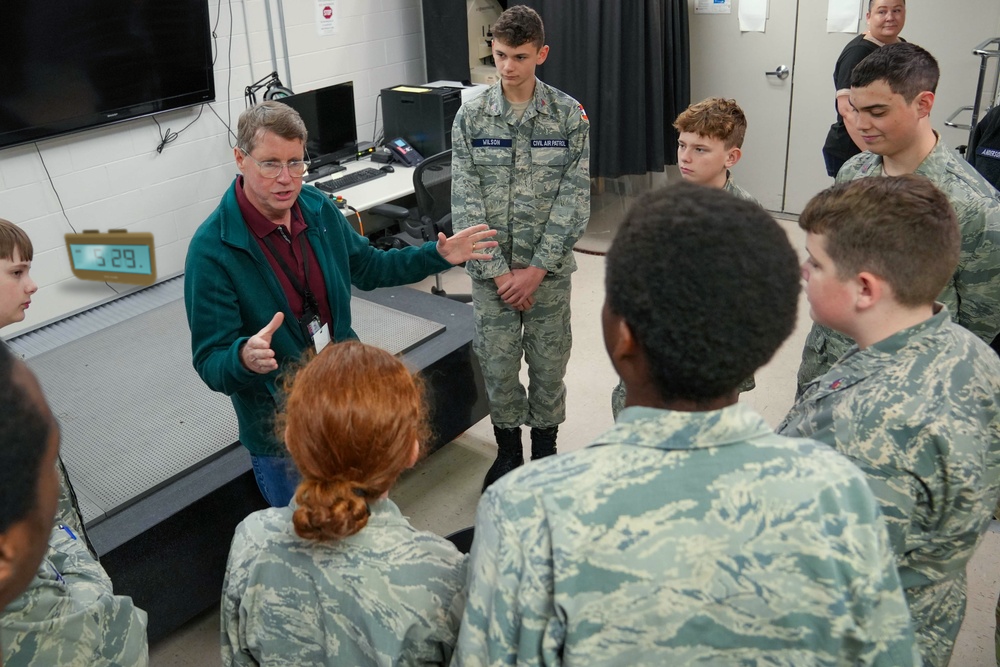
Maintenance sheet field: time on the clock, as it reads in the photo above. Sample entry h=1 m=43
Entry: h=5 m=29
